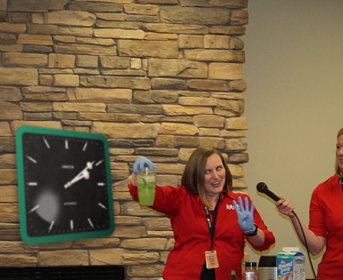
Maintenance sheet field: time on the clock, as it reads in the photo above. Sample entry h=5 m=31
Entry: h=2 m=9
